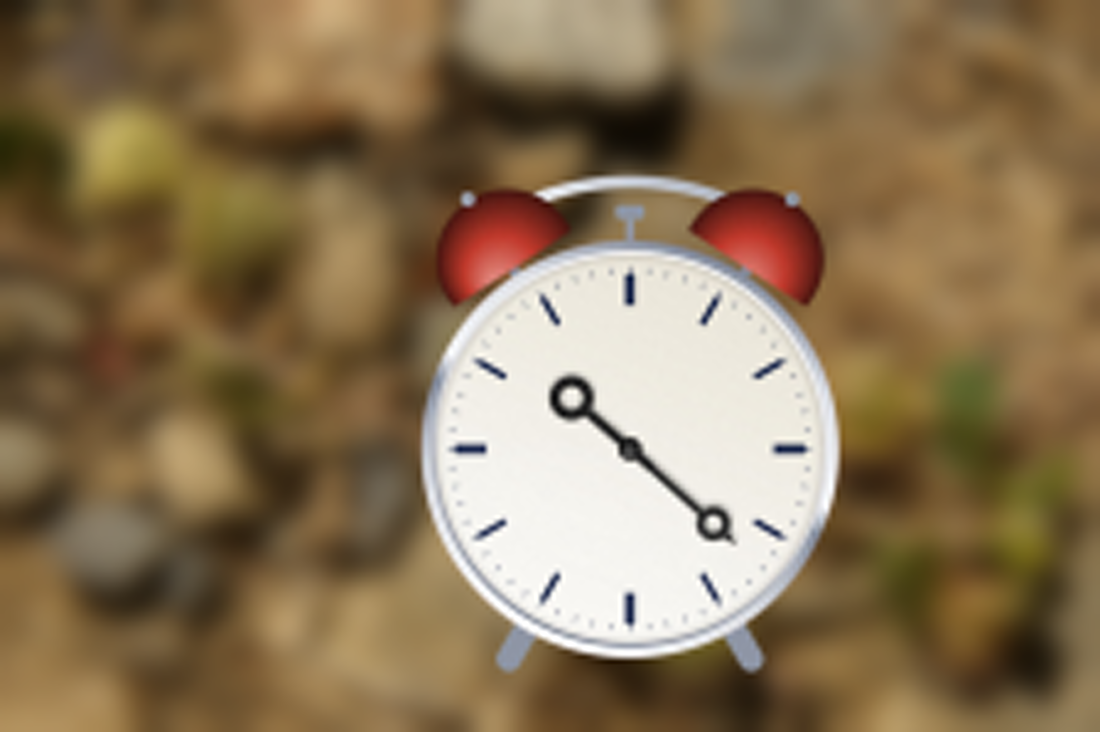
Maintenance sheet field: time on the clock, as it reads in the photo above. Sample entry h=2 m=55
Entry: h=10 m=22
